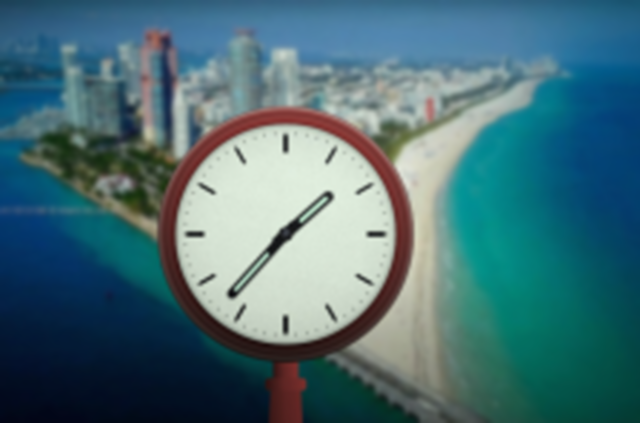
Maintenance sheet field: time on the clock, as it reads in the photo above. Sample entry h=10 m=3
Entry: h=1 m=37
